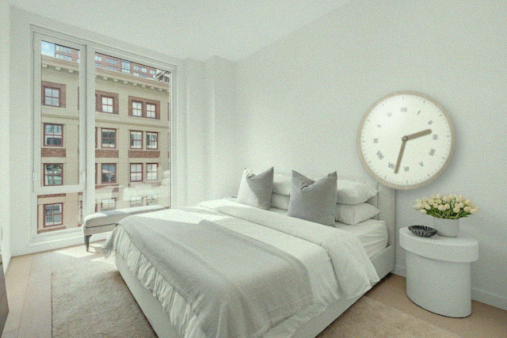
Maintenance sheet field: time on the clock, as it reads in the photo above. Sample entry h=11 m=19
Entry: h=2 m=33
